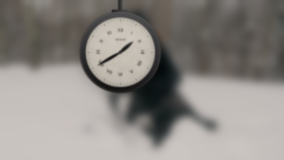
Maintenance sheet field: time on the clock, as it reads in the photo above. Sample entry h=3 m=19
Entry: h=1 m=40
